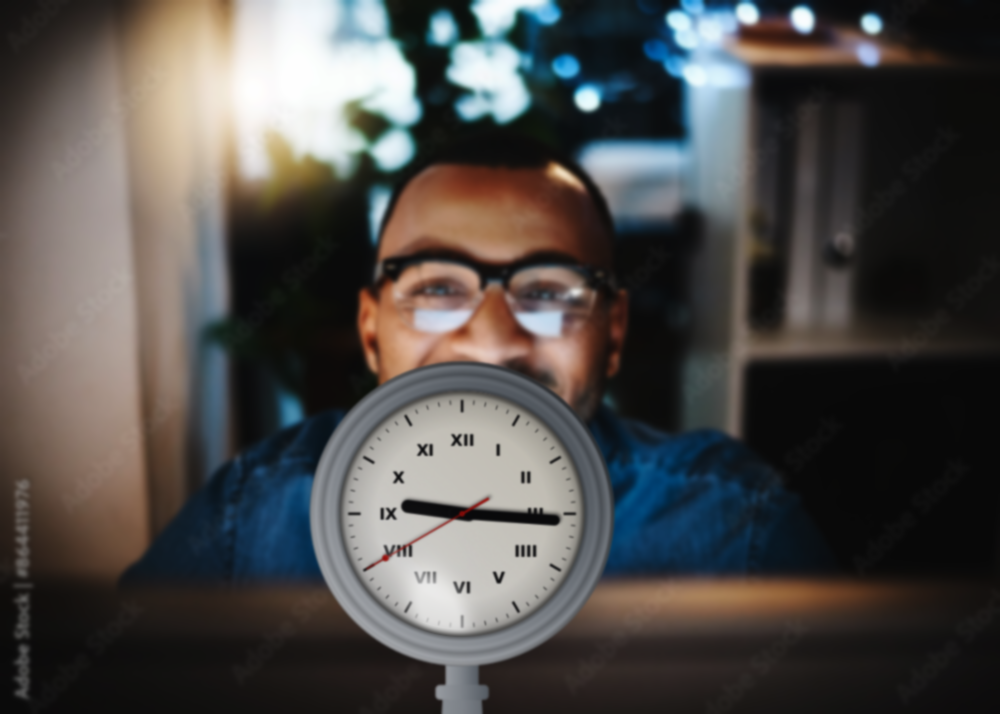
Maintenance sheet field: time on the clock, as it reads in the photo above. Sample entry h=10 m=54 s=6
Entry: h=9 m=15 s=40
